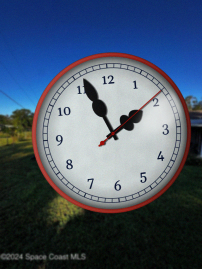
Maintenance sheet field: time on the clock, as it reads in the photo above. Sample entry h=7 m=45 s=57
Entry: h=1 m=56 s=9
